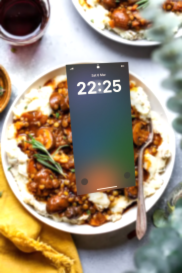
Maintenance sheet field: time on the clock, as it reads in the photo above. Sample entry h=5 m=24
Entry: h=22 m=25
